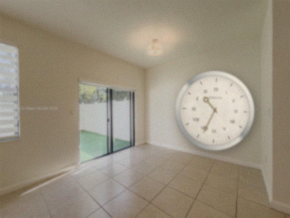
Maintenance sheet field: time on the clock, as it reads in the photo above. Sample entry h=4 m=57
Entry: h=10 m=34
